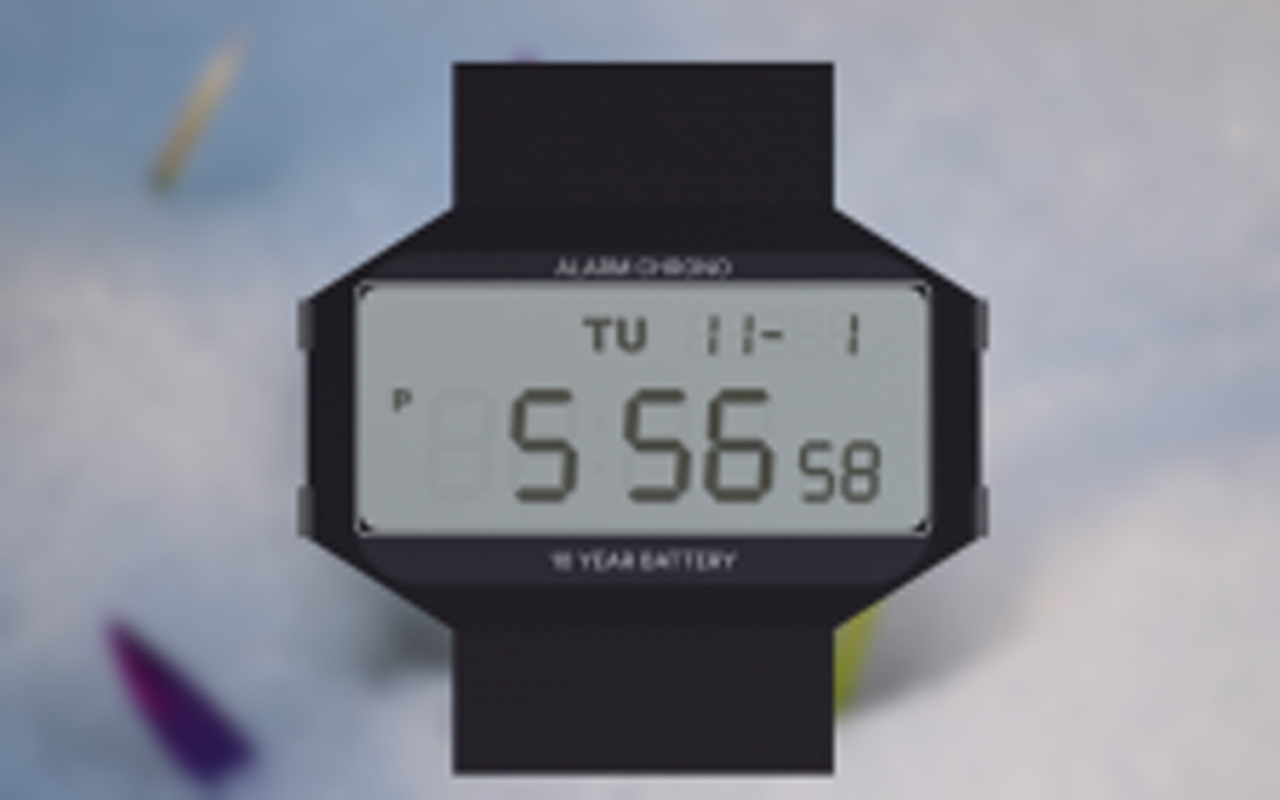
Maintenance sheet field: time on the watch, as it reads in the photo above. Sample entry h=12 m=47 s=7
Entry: h=5 m=56 s=58
